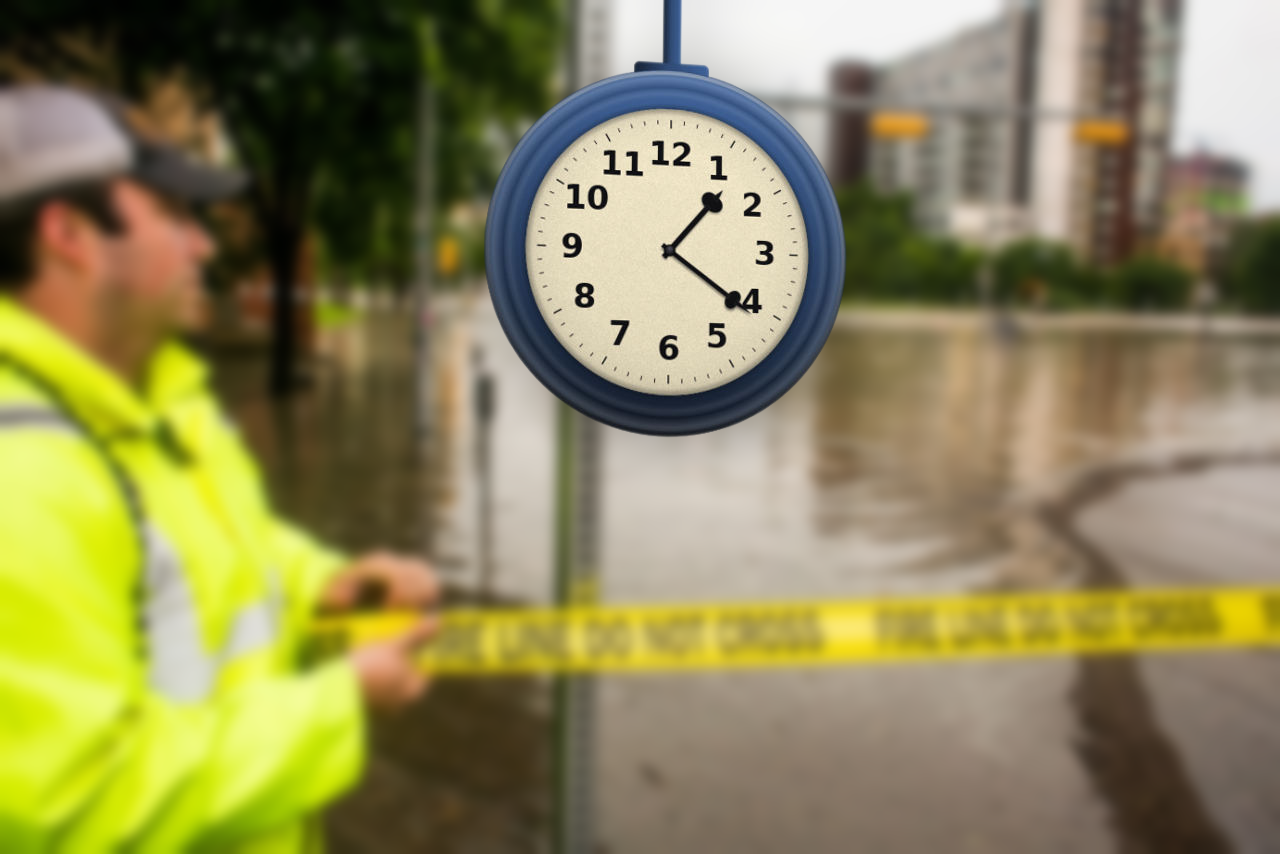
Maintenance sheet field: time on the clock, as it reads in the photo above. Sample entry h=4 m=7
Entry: h=1 m=21
